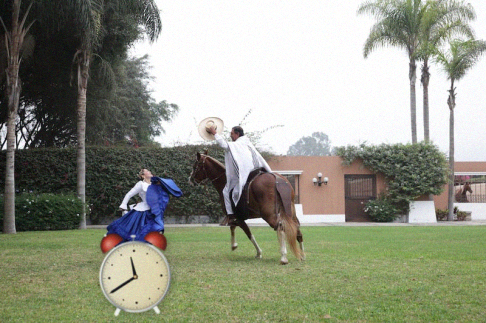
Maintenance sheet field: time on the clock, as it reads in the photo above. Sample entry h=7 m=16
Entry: h=11 m=40
